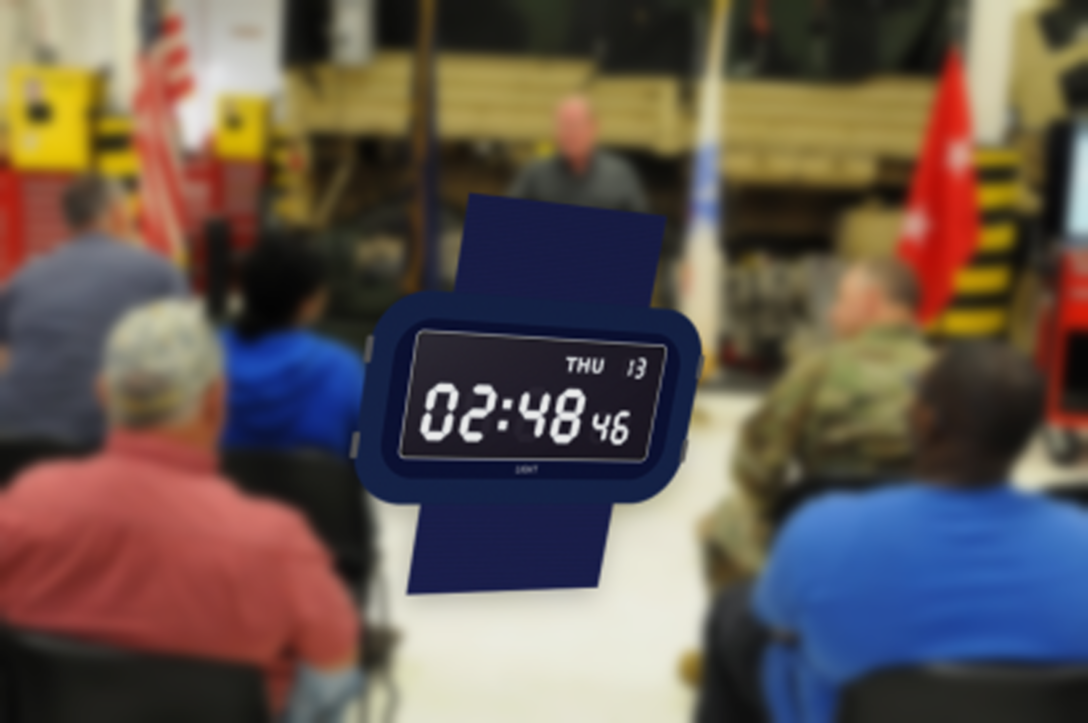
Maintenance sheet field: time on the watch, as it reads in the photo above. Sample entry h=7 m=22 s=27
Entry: h=2 m=48 s=46
